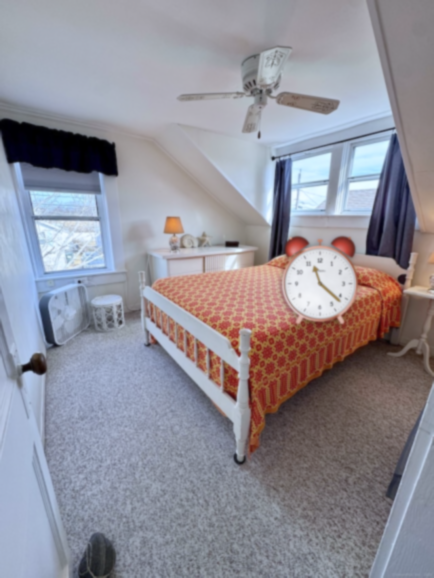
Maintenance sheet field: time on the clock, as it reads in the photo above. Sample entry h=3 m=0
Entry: h=11 m=22
